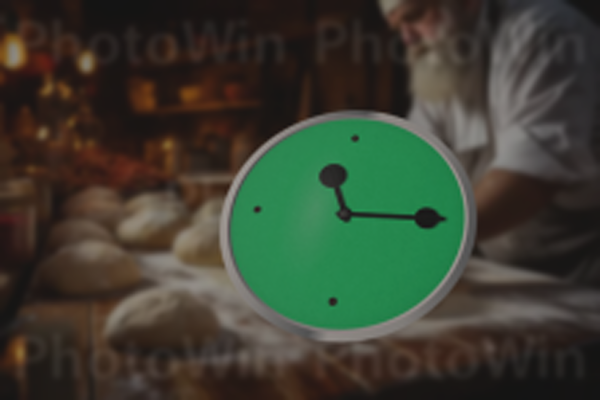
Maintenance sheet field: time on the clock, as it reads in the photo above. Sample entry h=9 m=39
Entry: h=11 m=15
